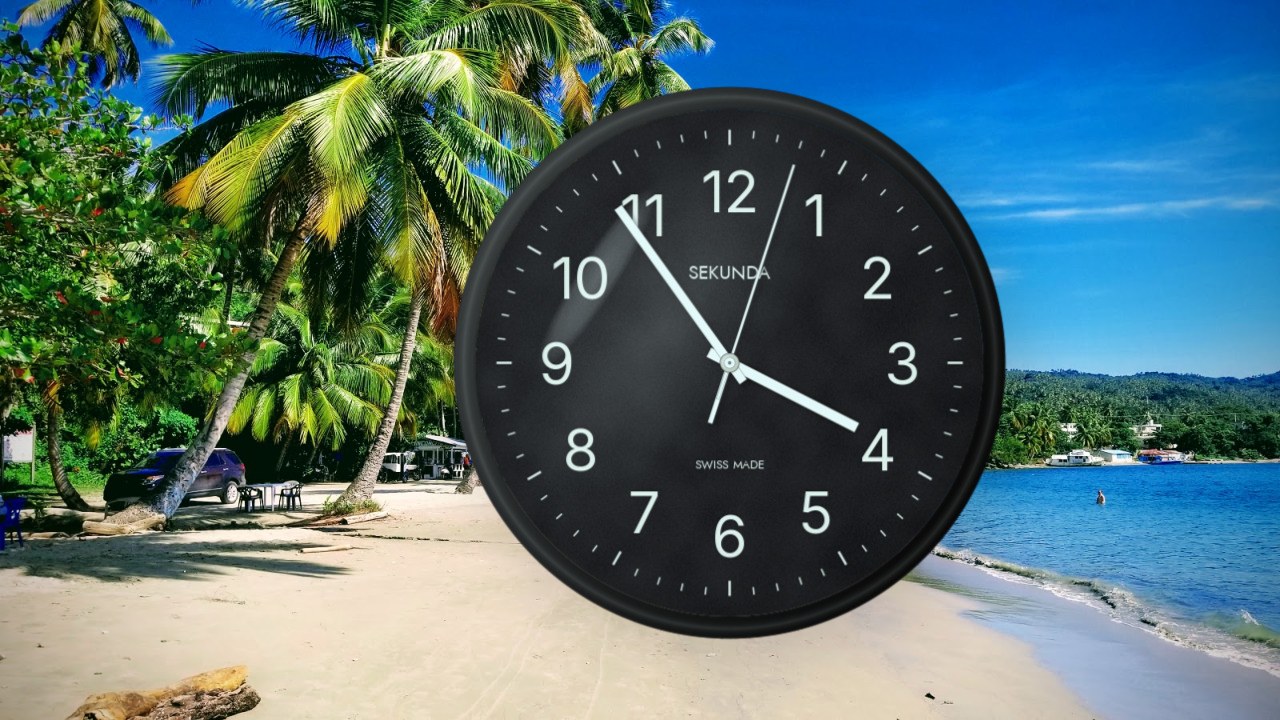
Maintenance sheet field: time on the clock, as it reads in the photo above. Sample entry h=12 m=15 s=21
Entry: h=3 m=54 s=3
